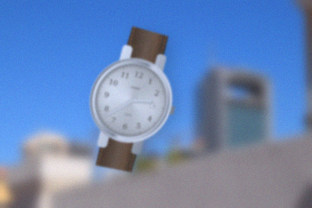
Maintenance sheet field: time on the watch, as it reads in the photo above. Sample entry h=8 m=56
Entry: h=2 m=38
